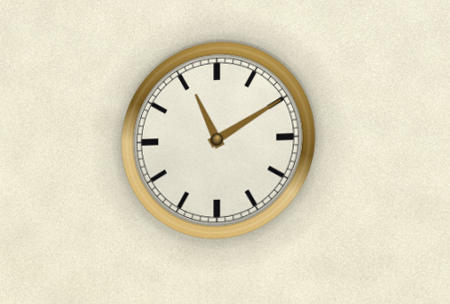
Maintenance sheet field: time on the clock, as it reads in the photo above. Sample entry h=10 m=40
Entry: h=11 m=10
